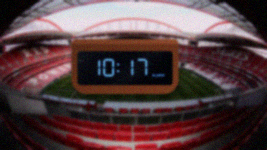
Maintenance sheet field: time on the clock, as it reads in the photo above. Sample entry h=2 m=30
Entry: h=10 m=17
